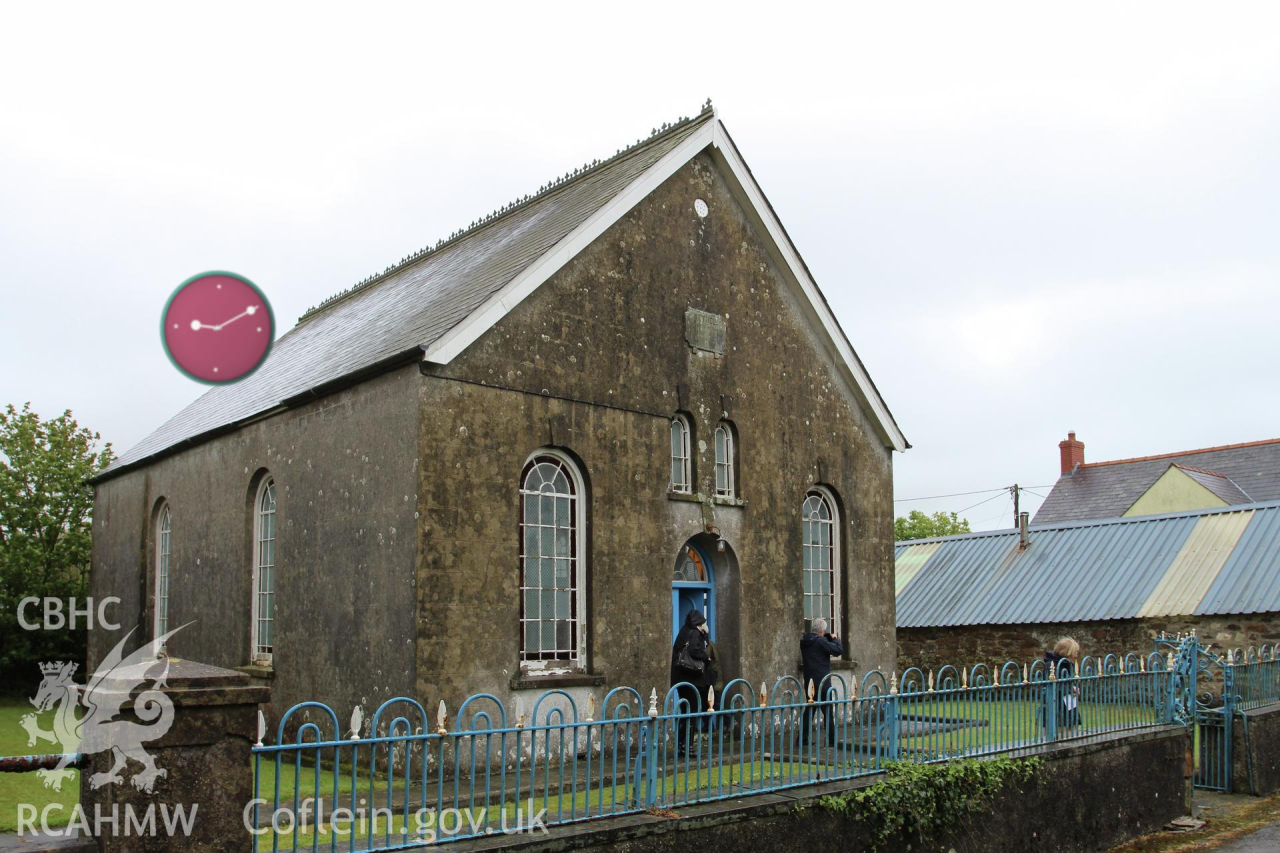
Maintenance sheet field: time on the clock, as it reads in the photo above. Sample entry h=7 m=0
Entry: h=9 m=10
